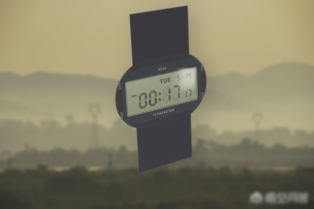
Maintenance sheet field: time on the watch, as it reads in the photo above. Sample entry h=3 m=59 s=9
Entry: h=0 m=17 s=17
